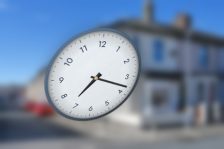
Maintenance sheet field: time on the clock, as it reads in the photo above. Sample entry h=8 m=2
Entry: h=7 m=18
